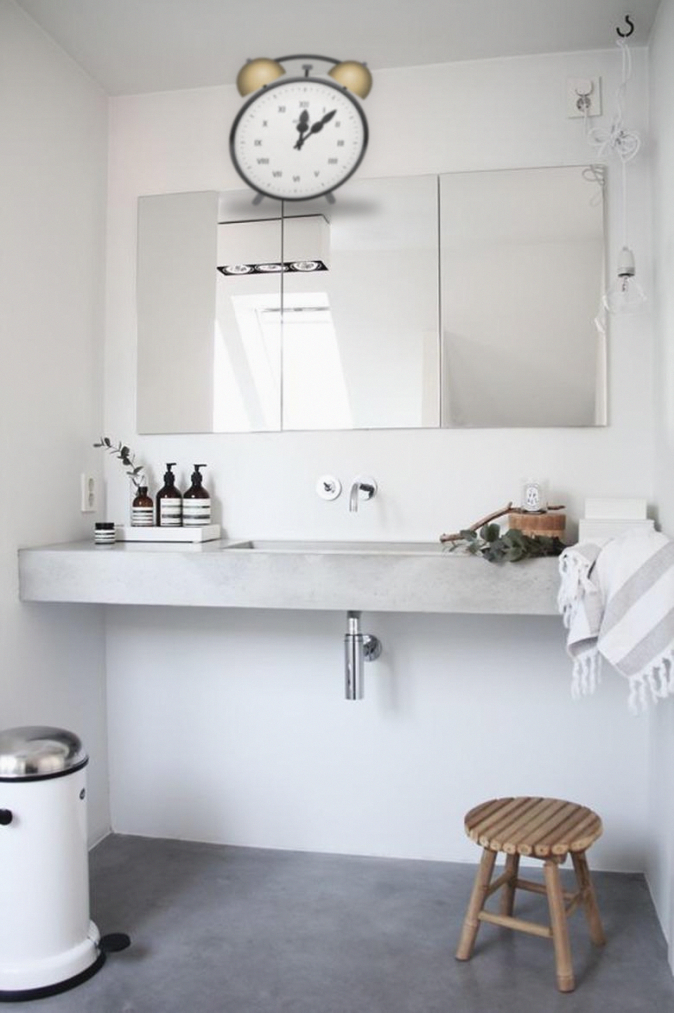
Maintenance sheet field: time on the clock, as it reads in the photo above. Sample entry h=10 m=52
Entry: h=12 m=7
